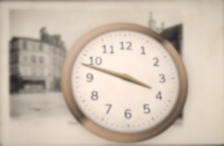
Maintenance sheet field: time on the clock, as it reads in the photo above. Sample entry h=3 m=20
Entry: h=3 m=48
